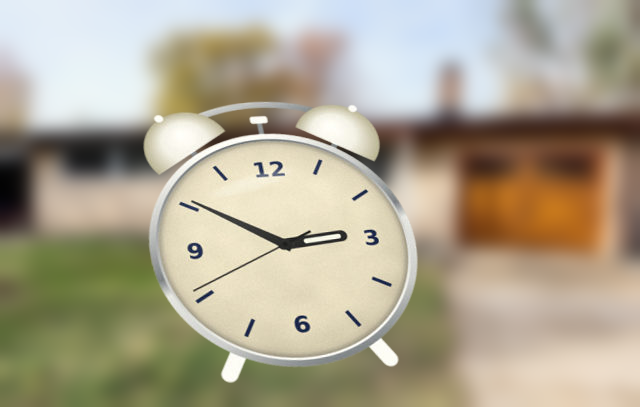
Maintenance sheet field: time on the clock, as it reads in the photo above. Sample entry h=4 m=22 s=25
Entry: h=2 m=50 s=41
